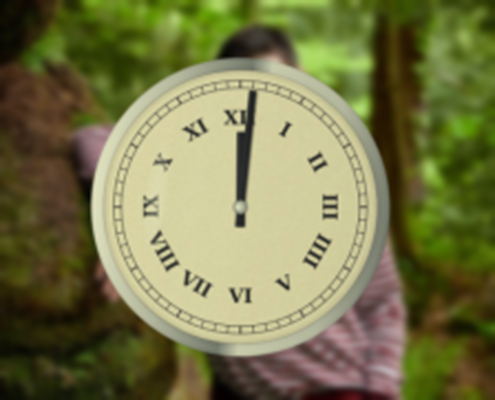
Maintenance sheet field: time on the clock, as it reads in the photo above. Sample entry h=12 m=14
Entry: h=12 m=1
